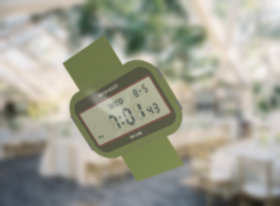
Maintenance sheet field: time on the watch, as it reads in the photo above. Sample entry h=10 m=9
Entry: h=7 m=1
